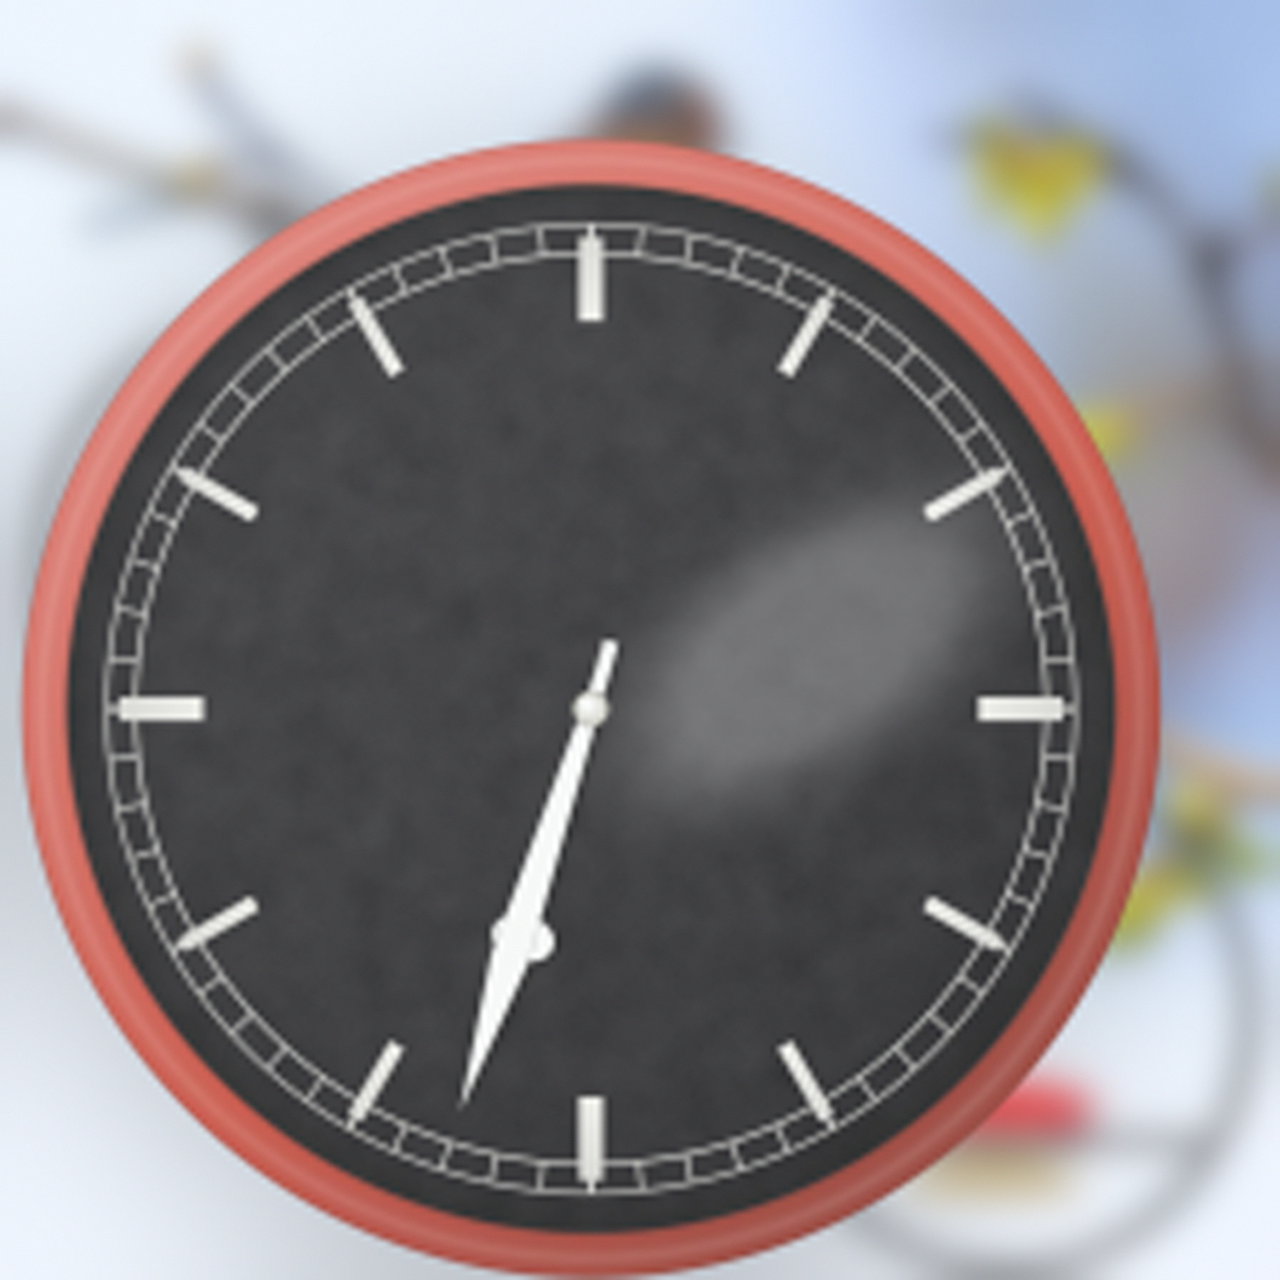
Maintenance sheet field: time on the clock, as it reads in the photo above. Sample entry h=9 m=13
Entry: h=6 m=33
